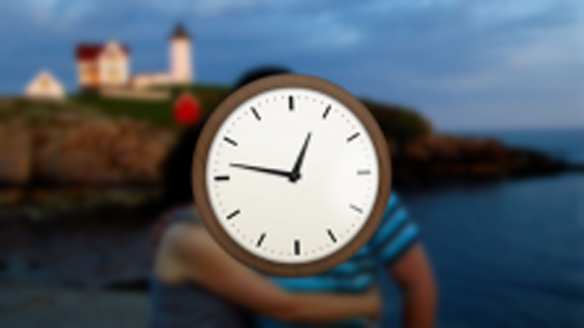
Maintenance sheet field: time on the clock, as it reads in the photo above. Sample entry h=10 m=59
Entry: h=12 m=47
